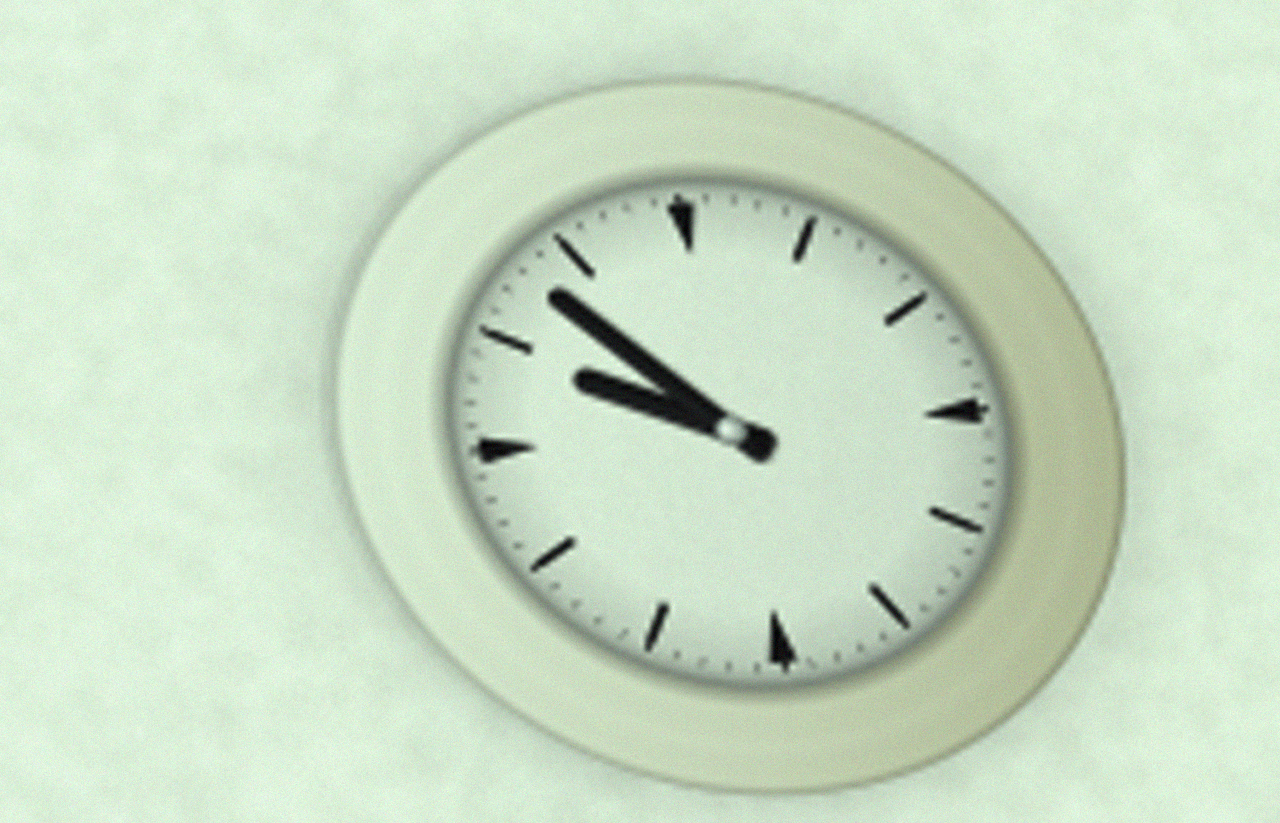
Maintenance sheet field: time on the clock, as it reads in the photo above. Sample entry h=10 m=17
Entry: h=9 m=53
